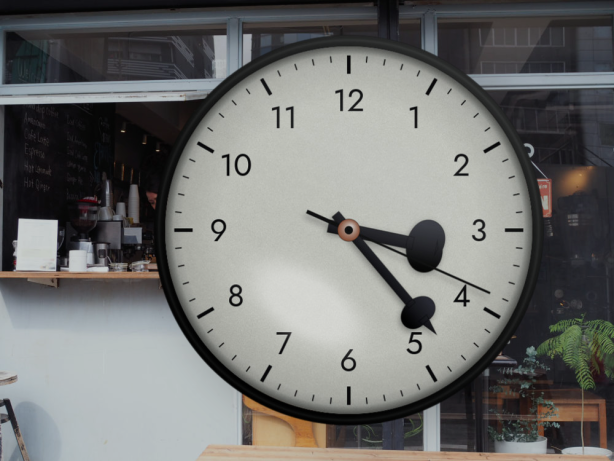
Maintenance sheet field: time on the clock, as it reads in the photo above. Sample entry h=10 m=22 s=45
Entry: h=3 m=23 s=19
